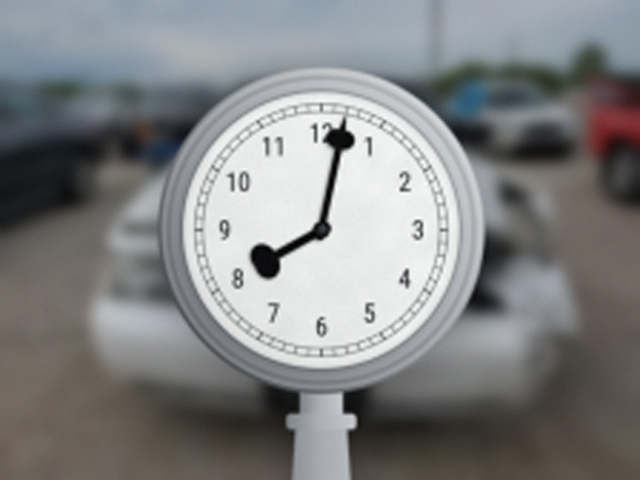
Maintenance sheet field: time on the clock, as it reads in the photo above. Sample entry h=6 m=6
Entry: h=8 m=2
